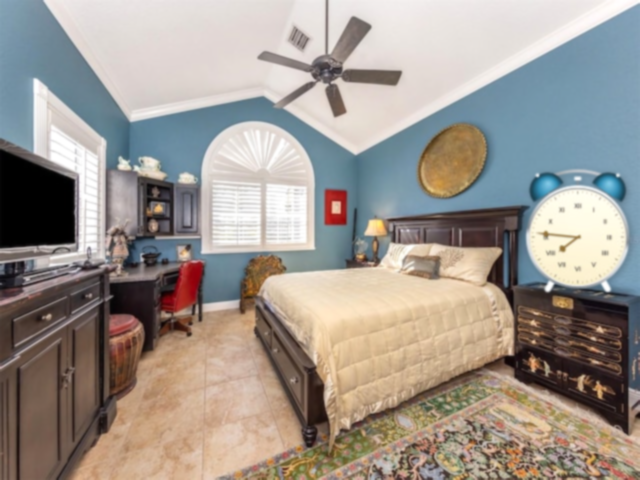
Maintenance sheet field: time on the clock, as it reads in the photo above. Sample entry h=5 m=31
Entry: h=7 m=46
